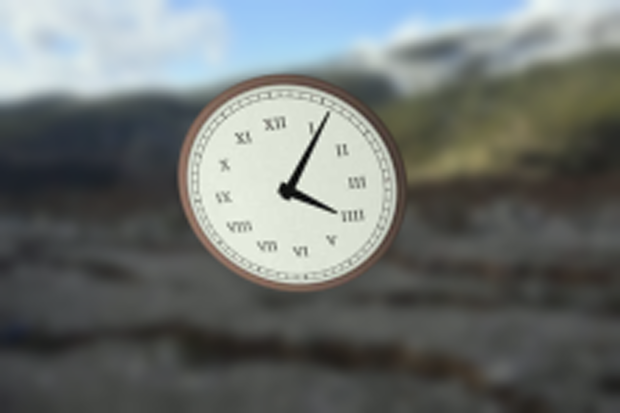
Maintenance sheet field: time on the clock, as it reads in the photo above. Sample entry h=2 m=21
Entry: h=4 m=6
